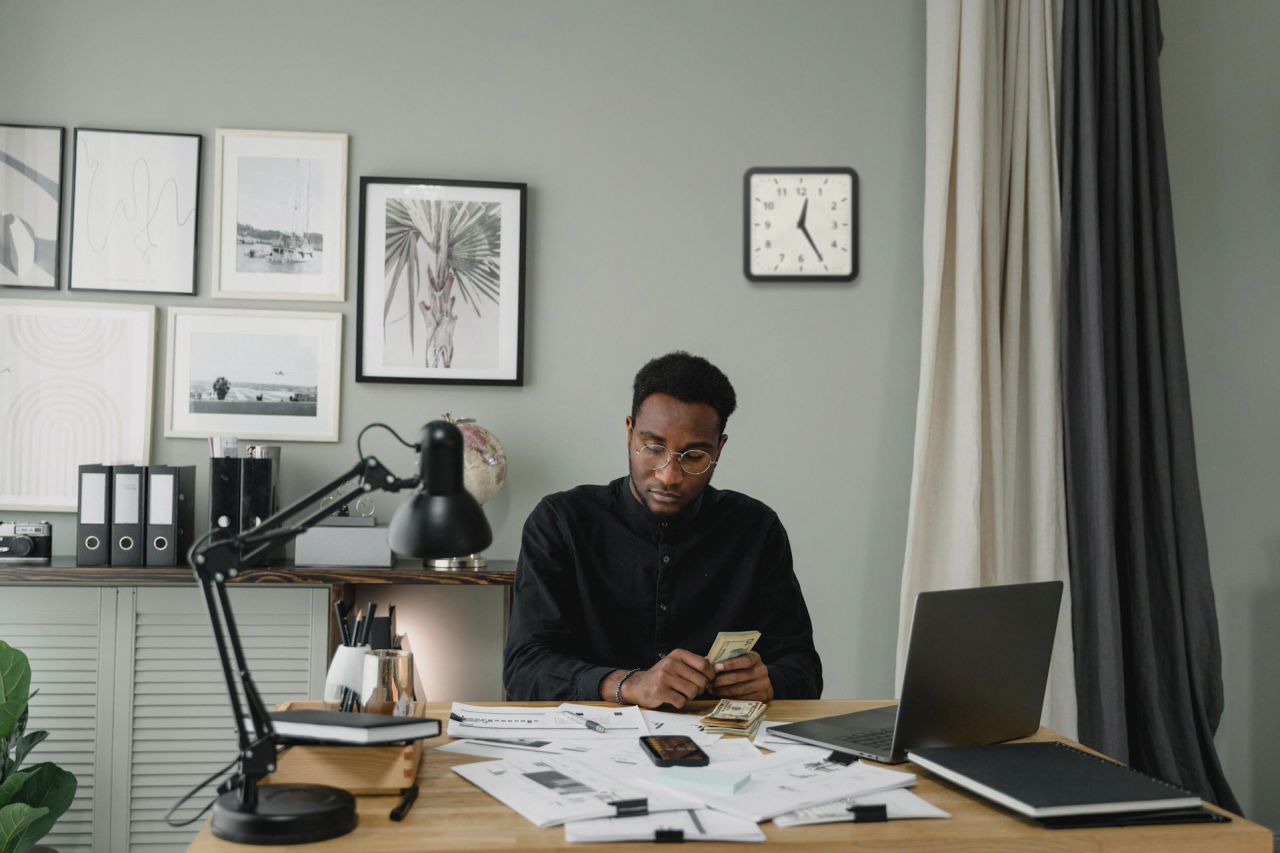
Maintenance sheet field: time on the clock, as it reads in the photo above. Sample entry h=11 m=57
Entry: h=12 m=25
